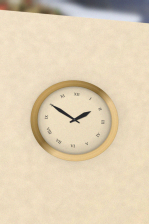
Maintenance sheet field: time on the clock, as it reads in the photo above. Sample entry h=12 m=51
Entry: h=1 m=50
